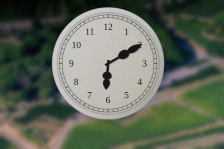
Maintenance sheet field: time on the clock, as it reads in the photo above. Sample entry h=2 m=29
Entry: h=6 m=10
